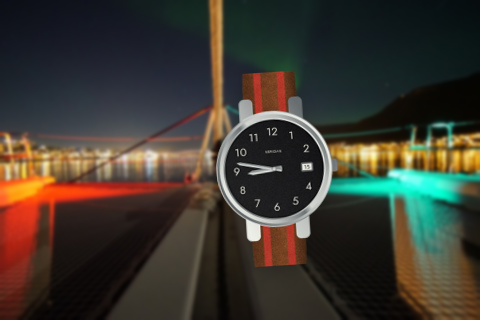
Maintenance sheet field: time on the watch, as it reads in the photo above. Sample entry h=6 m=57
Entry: h=8 m=47
